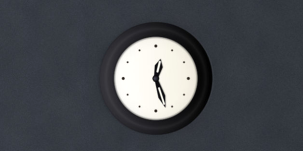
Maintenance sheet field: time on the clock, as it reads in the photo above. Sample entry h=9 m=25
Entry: h=12 m=27
